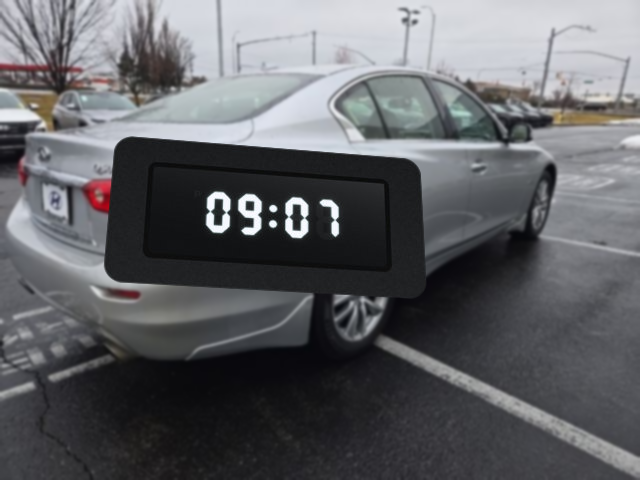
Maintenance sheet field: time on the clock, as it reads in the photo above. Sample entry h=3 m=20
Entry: h=9 m=7
